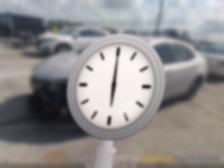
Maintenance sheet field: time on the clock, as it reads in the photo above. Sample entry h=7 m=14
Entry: h=6 m=0
